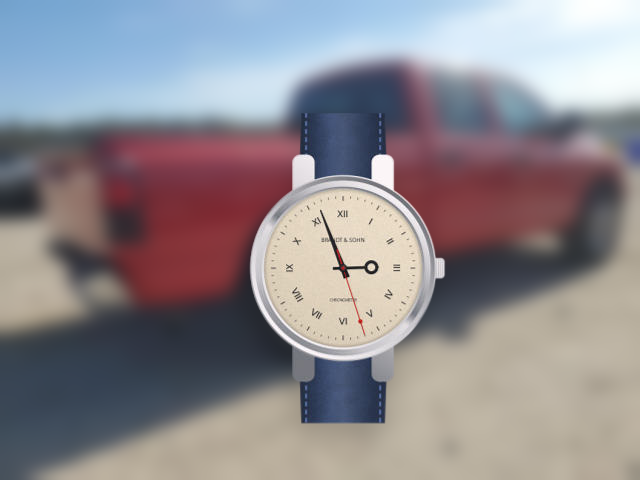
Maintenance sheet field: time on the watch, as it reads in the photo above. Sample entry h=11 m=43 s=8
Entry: h=2 m=56 s=27
